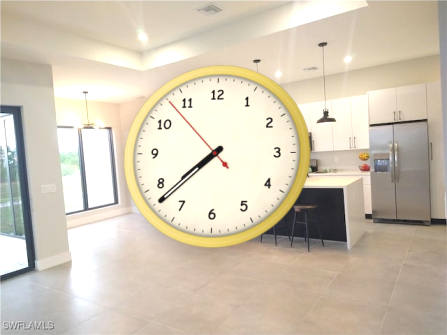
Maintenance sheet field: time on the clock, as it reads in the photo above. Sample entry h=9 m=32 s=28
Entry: h=7 m=37 s=53
